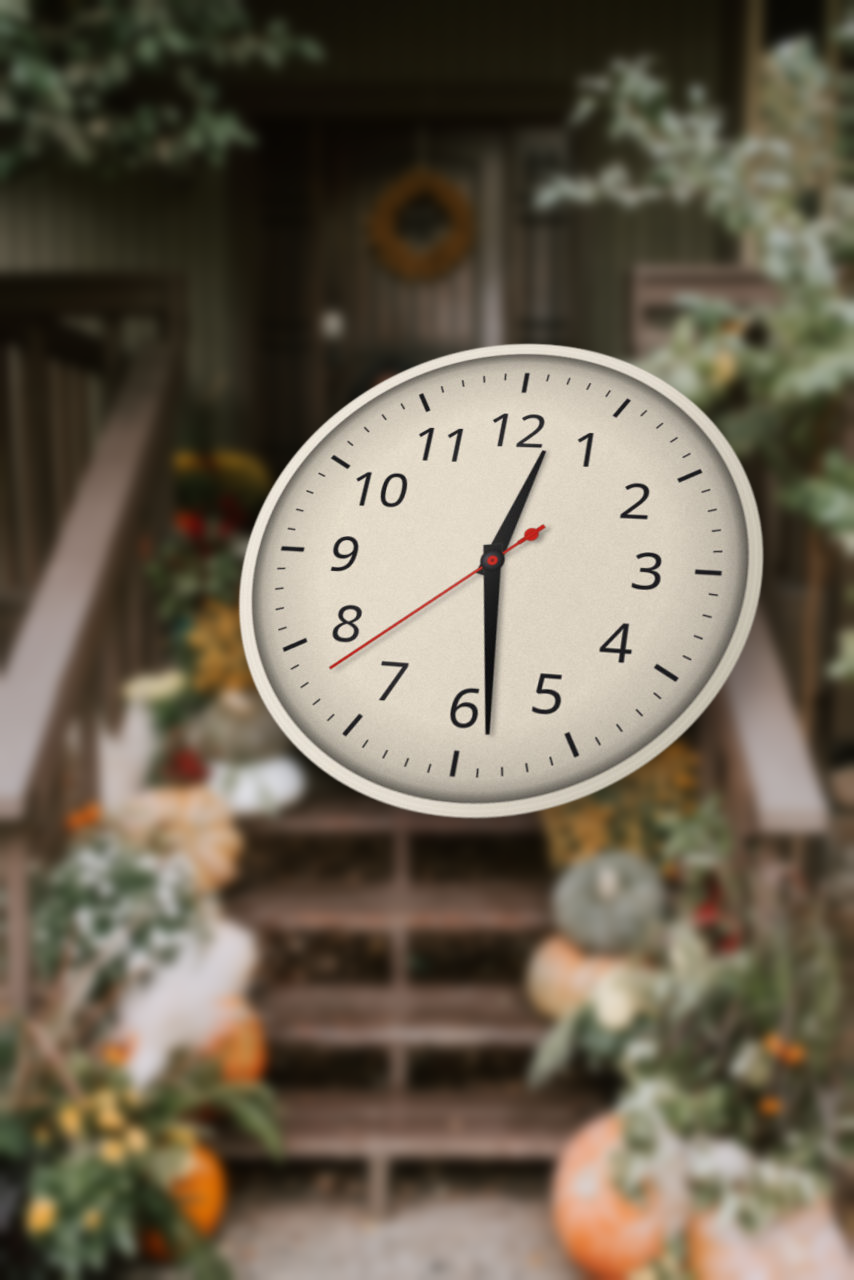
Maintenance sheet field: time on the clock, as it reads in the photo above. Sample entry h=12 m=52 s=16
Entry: h=12 m=28 s=38
